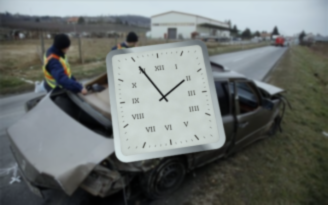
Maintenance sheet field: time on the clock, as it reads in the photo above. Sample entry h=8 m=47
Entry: h=1 m=55
